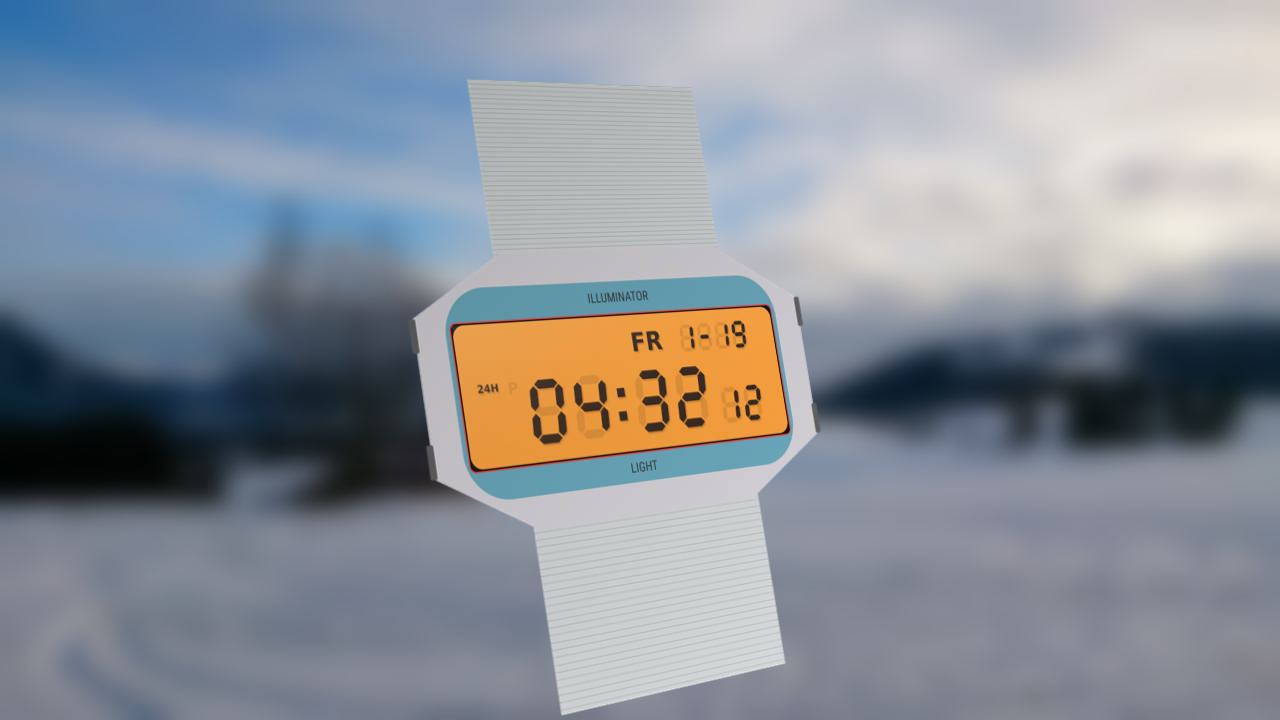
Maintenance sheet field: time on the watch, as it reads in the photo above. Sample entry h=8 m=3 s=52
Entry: h=4 m=32 s=12
